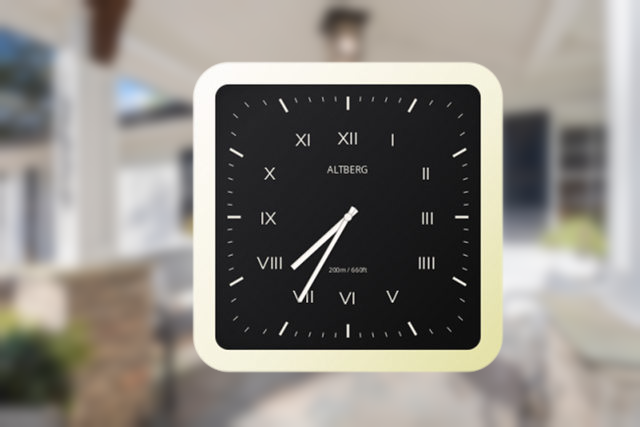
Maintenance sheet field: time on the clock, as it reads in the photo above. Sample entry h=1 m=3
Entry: h=7 m=35
